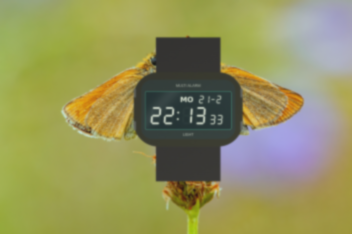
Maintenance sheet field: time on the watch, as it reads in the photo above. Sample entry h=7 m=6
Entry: h=22 m=13
